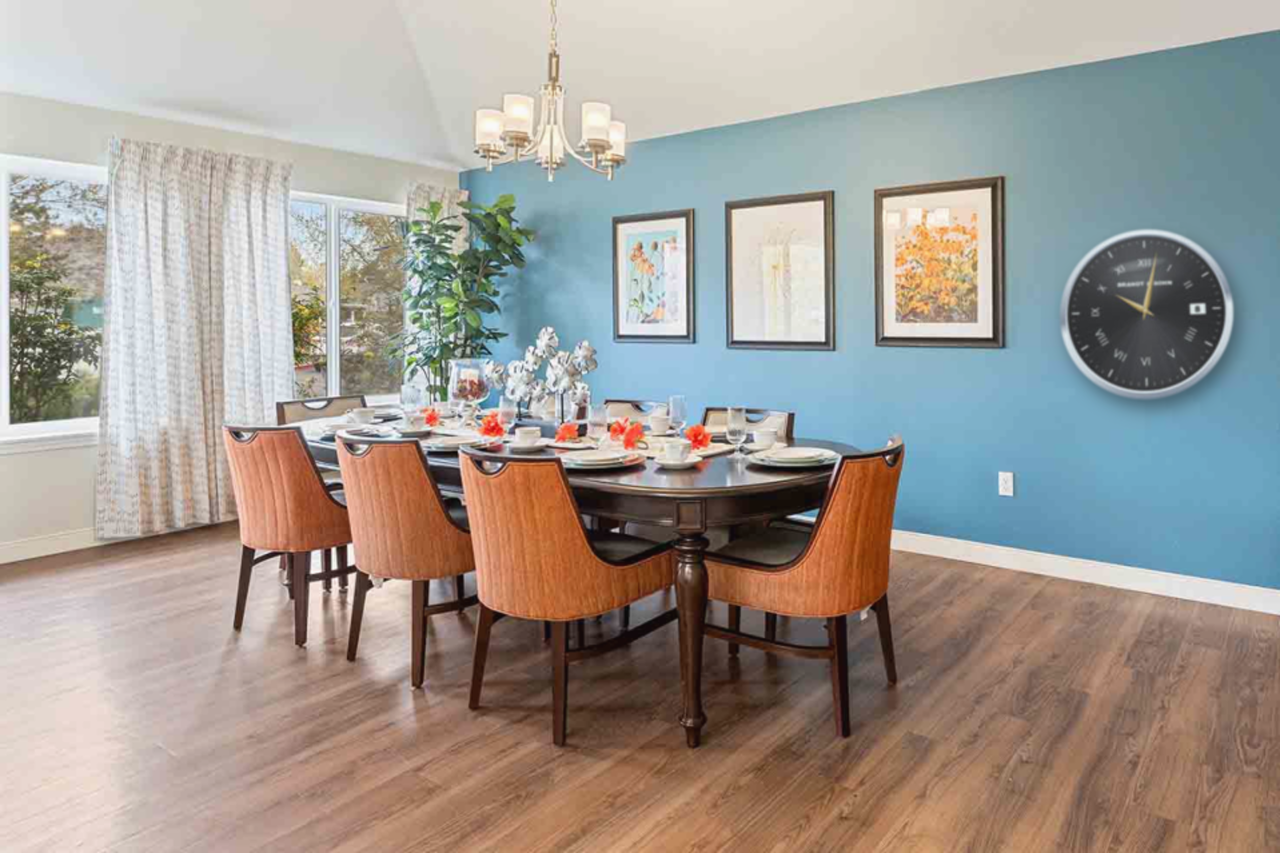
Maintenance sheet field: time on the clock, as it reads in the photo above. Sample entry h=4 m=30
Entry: h=10 m=2
